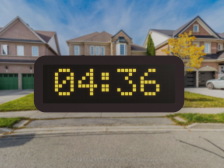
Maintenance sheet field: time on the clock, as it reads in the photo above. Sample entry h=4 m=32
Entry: h=4 m=36
